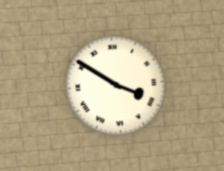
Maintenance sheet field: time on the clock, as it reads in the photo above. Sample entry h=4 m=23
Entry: h=3 m=51
